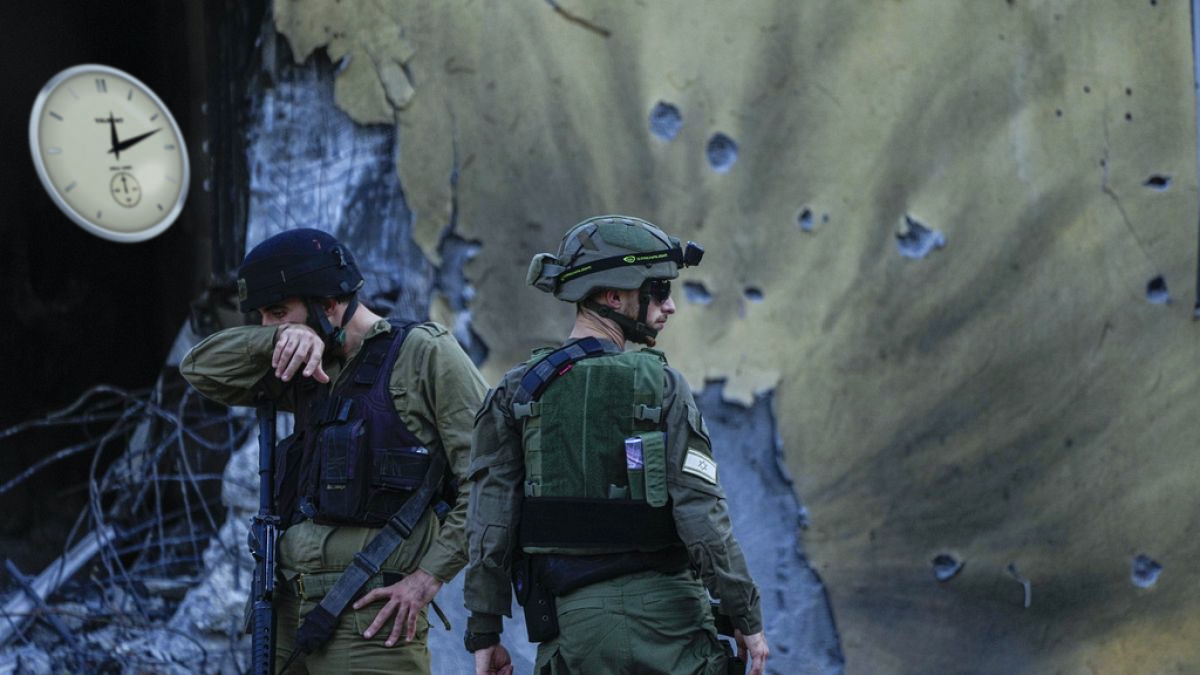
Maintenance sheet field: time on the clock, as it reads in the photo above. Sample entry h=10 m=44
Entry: h=12 m=12
